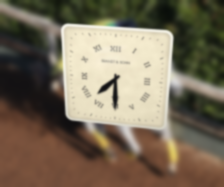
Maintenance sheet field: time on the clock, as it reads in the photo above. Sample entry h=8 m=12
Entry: h=7 m=30
